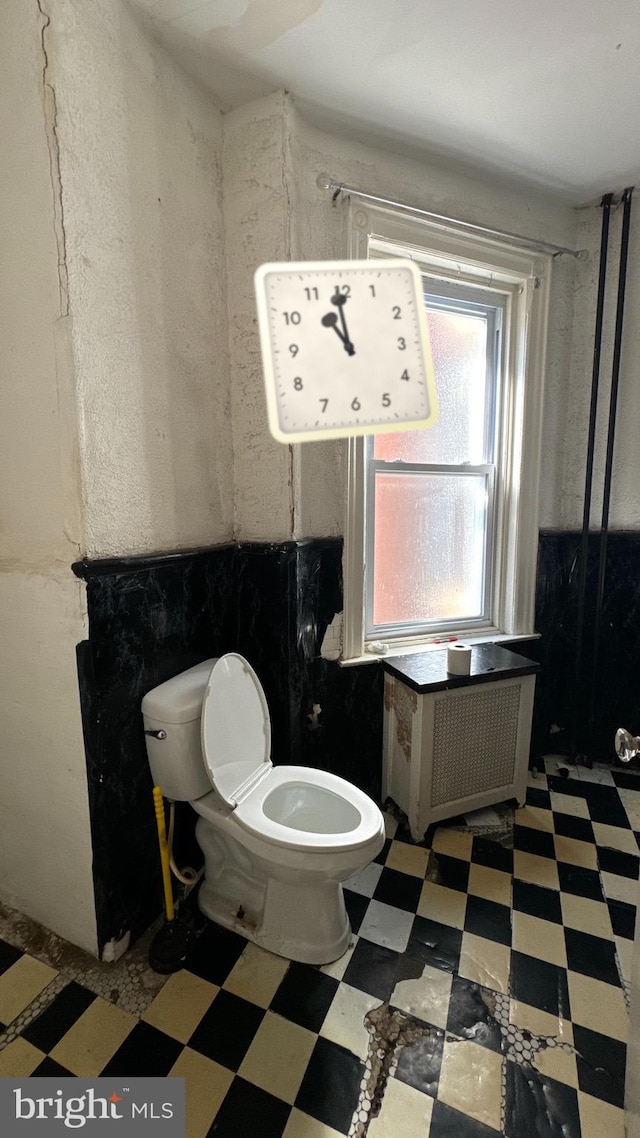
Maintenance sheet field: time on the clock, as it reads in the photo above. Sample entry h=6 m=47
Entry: h=10 m=59
